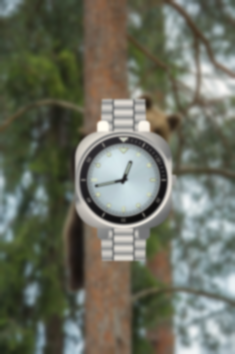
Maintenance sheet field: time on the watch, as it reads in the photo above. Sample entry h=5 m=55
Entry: h=12 m=43
